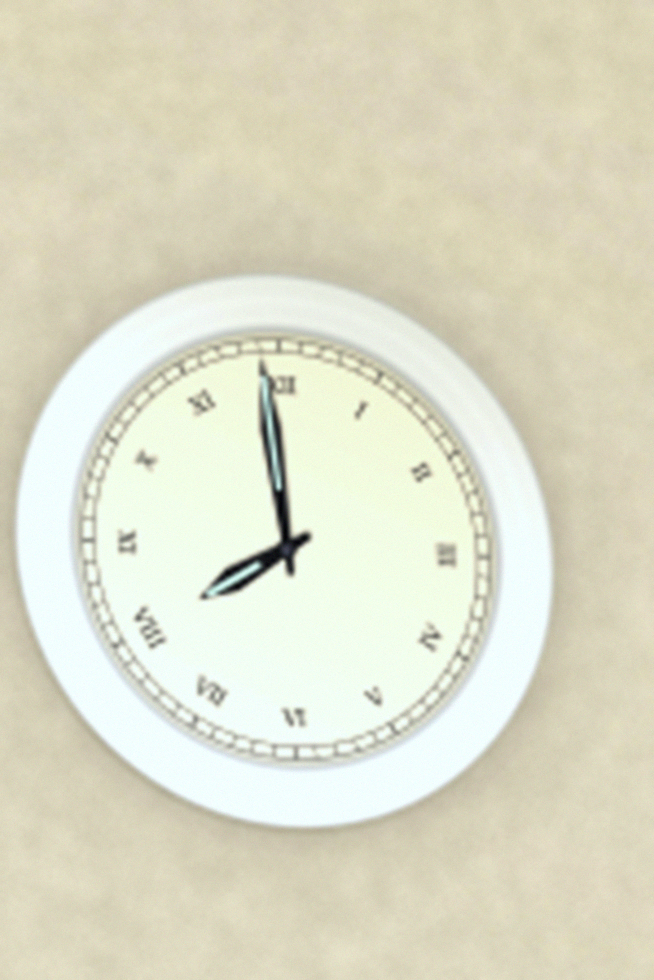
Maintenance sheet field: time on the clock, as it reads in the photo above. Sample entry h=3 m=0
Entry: h=7 m=59
